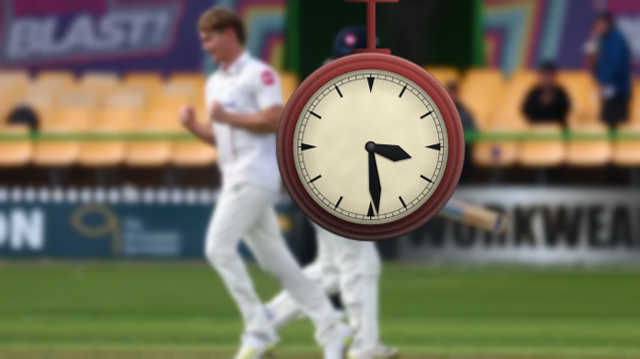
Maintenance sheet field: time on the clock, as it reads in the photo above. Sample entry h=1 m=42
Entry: h=3 m=29
